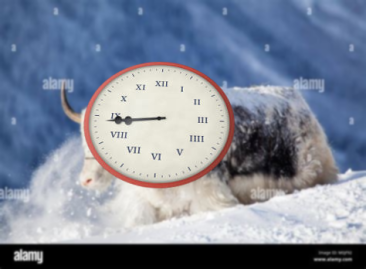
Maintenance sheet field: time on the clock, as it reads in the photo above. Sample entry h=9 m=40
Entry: h=8 m=44
